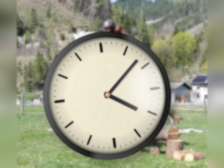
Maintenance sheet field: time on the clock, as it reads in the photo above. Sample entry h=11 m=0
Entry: h=4 m=8
